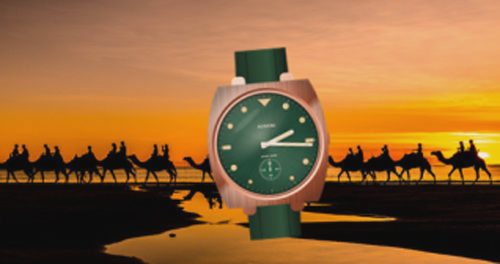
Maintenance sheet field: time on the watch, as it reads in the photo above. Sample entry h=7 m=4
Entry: h=2 m=16
